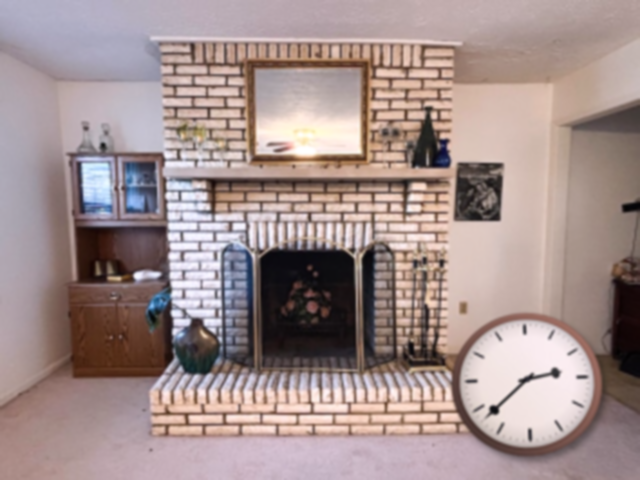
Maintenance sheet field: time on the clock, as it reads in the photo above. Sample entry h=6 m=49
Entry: h=2 m=38
